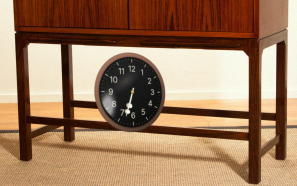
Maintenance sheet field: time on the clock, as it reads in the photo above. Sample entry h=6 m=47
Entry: h=6 m=33
